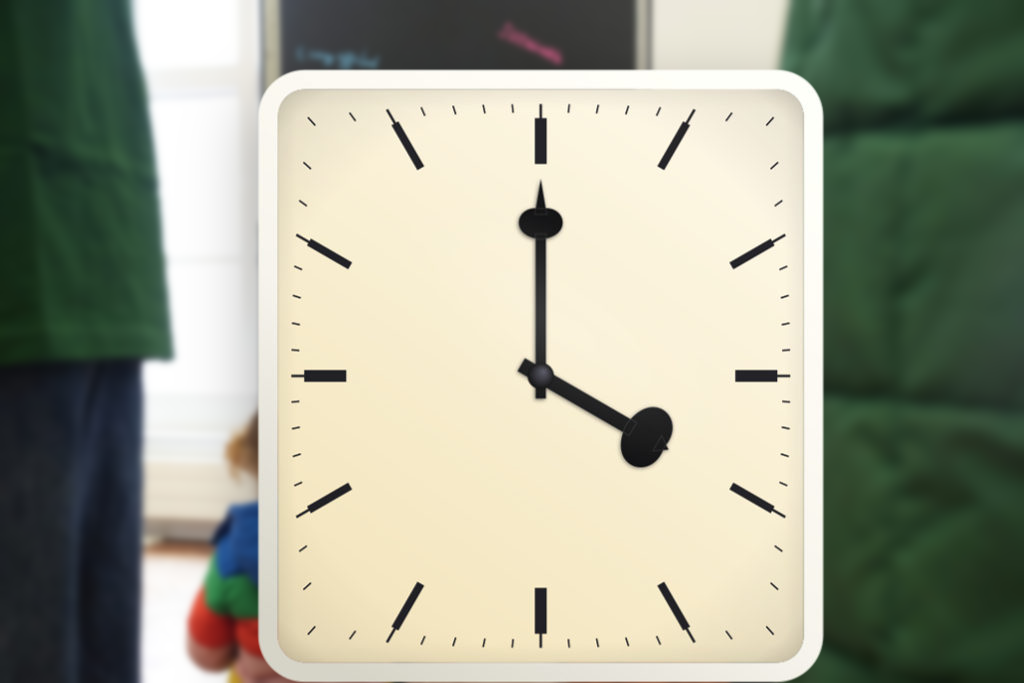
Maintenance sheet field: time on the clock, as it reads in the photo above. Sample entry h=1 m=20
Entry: h=4 m=0
